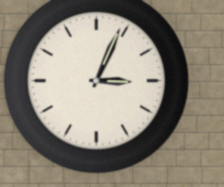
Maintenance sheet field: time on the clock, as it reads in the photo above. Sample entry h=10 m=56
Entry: h=3 m=4
